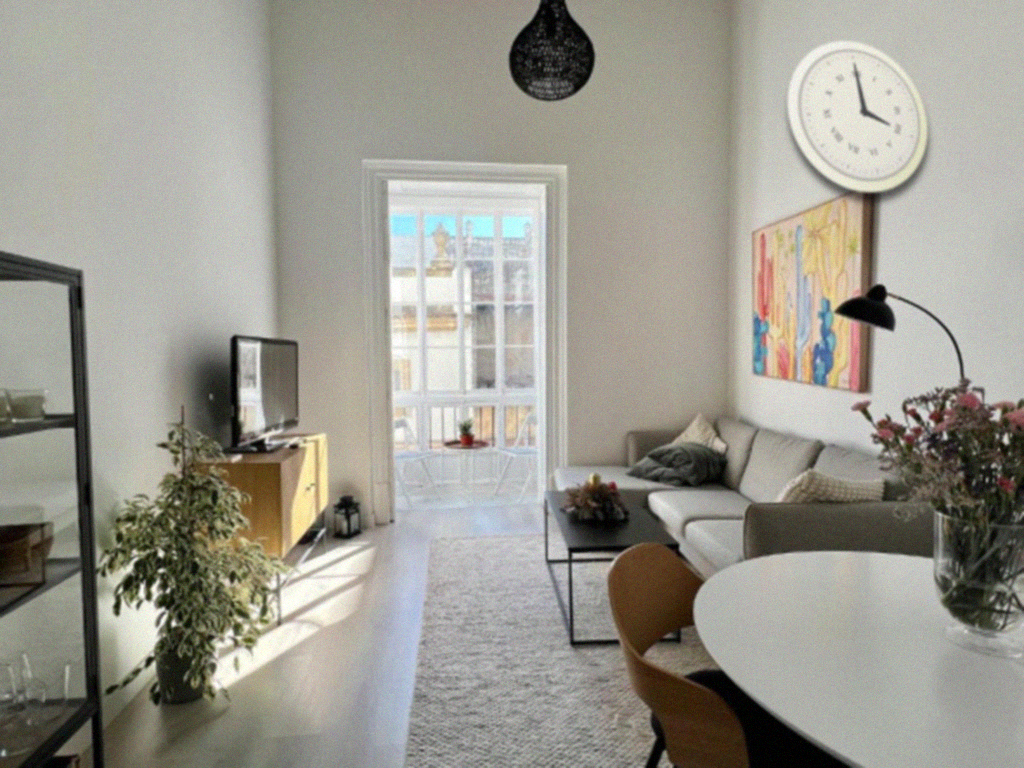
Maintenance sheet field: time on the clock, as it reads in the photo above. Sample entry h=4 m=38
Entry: h=4 m=0
